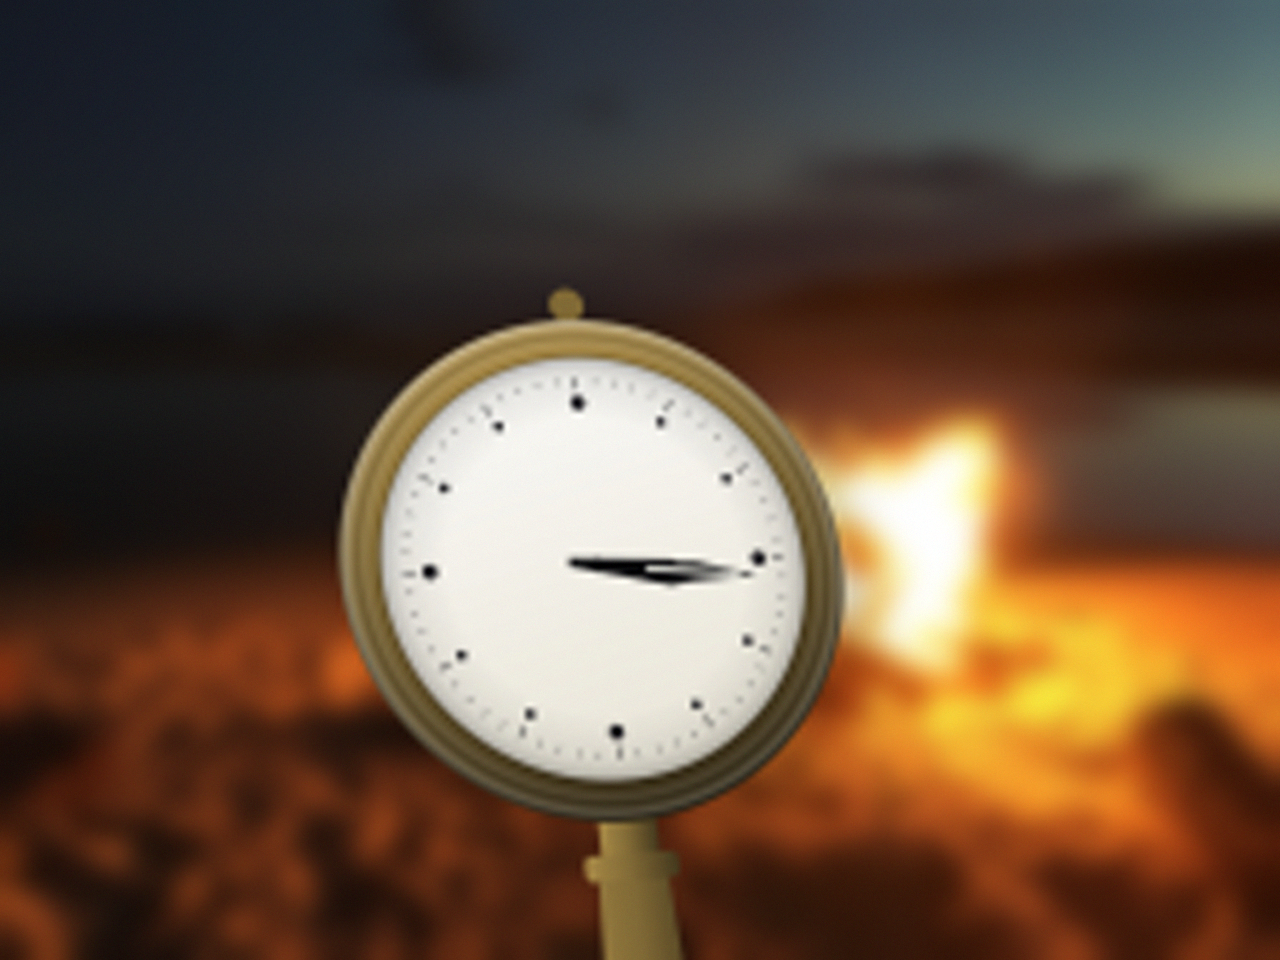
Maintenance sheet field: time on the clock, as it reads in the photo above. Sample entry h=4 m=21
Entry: h=3 m=16
